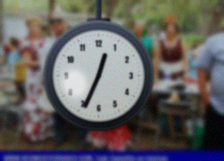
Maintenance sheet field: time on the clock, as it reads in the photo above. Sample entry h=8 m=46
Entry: h=12 m=34
